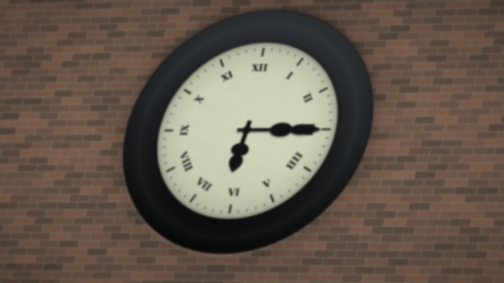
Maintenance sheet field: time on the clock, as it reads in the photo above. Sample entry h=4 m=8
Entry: h=6 m=15
